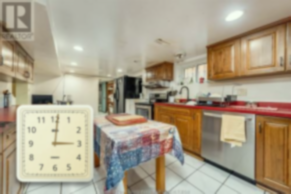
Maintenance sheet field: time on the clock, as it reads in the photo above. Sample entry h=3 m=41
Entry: h=3 m=1
